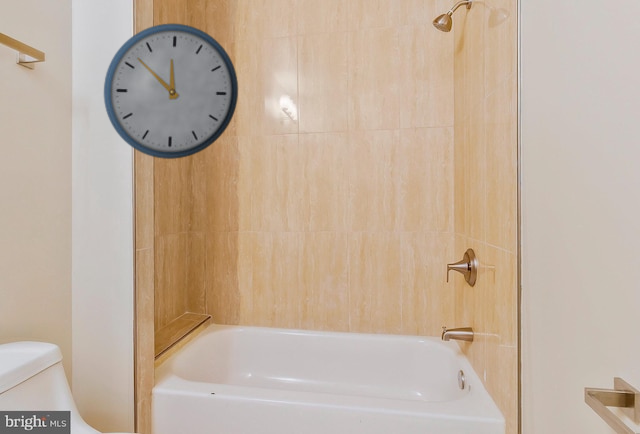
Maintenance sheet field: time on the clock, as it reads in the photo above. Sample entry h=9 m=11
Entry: h=11 m=52
